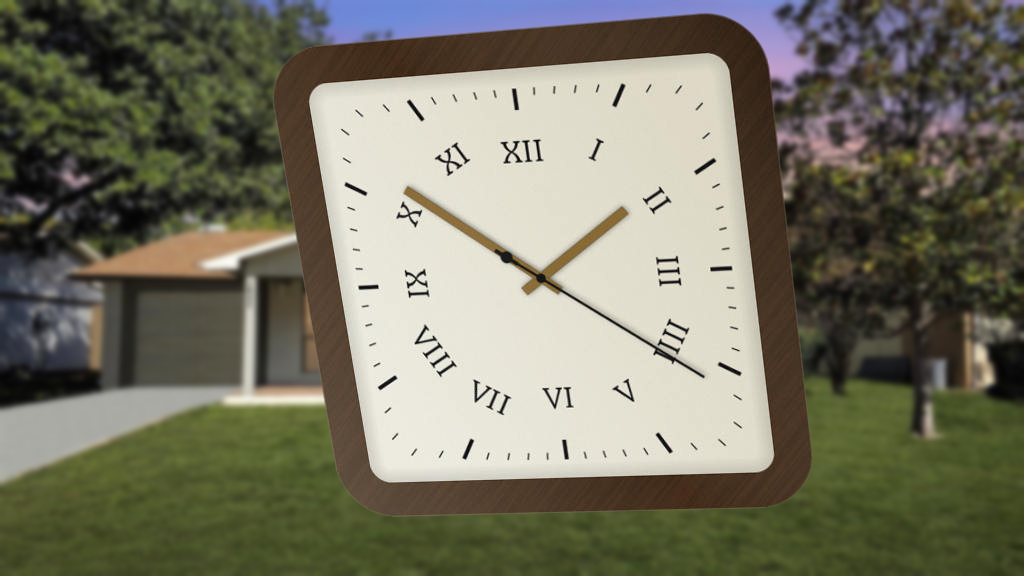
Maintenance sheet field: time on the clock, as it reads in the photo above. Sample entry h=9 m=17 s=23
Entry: h=1 m=51 s=21
